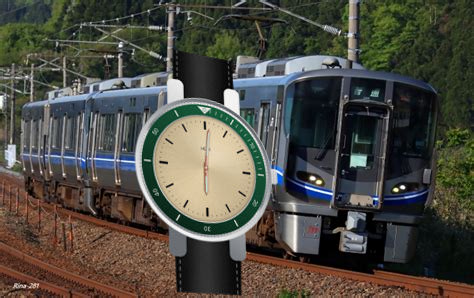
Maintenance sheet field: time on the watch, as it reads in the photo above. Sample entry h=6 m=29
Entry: h=6 m=1
